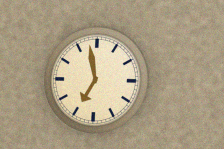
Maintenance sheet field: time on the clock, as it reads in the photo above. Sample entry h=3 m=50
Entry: h=6 m=58
